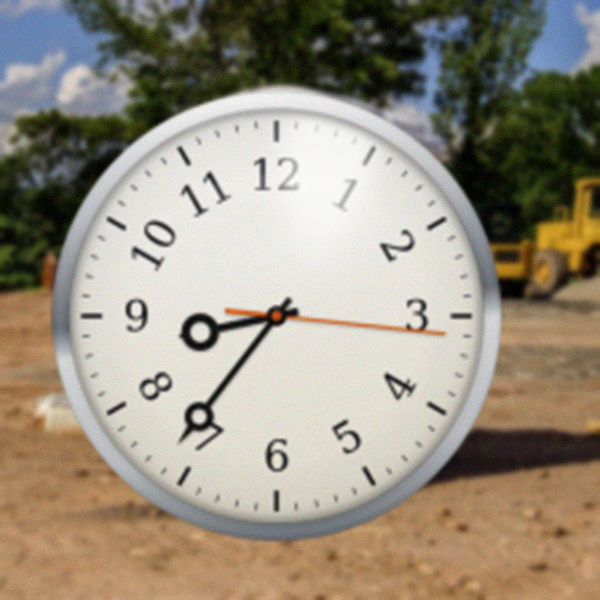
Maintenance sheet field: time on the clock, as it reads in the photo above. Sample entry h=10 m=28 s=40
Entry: h=8 m=36 s=16
